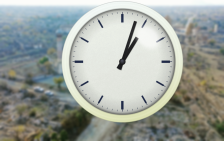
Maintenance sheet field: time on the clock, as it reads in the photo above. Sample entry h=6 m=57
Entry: h=1 m=3
